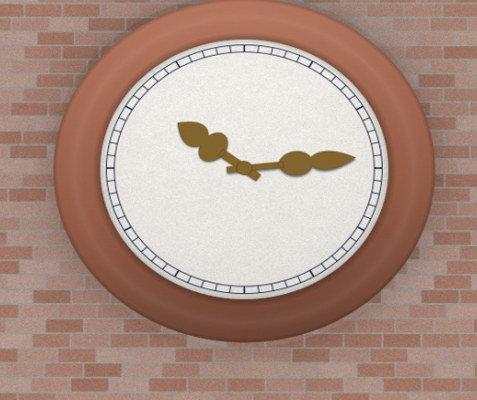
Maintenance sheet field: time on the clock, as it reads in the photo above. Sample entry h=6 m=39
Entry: h=10 m=14
